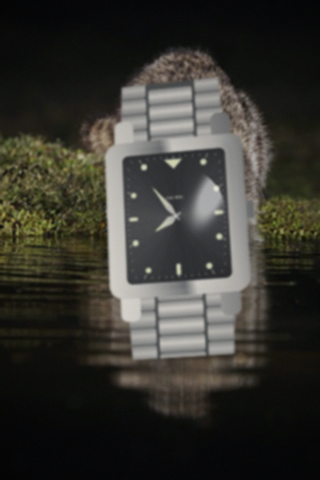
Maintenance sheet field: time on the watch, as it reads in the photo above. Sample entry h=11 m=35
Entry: h=7 m=54
